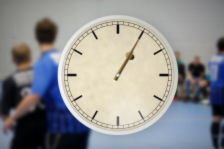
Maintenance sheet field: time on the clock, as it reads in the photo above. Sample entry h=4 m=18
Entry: h=1 m=5
